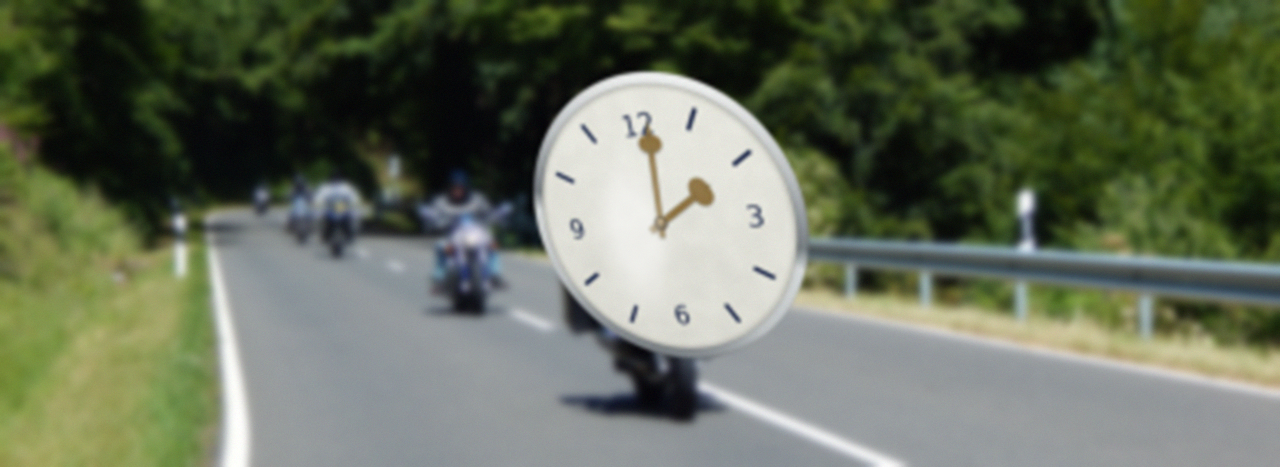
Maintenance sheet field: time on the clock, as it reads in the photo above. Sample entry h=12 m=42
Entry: h=2 m=1
